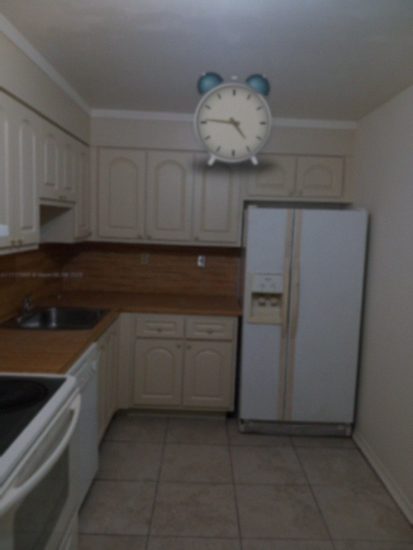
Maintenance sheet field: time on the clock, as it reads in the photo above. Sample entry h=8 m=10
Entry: h=4 m=46
